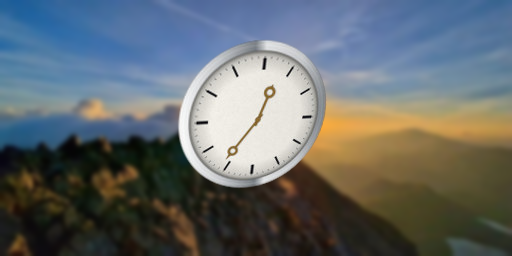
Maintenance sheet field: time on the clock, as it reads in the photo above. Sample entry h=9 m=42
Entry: h=12 m=36
